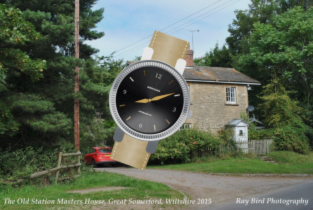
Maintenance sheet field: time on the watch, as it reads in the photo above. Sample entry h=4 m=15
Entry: h=8 m=9
